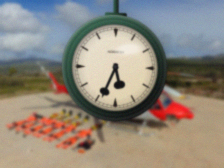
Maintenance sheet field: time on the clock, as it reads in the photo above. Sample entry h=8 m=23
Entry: h=5 m=34
